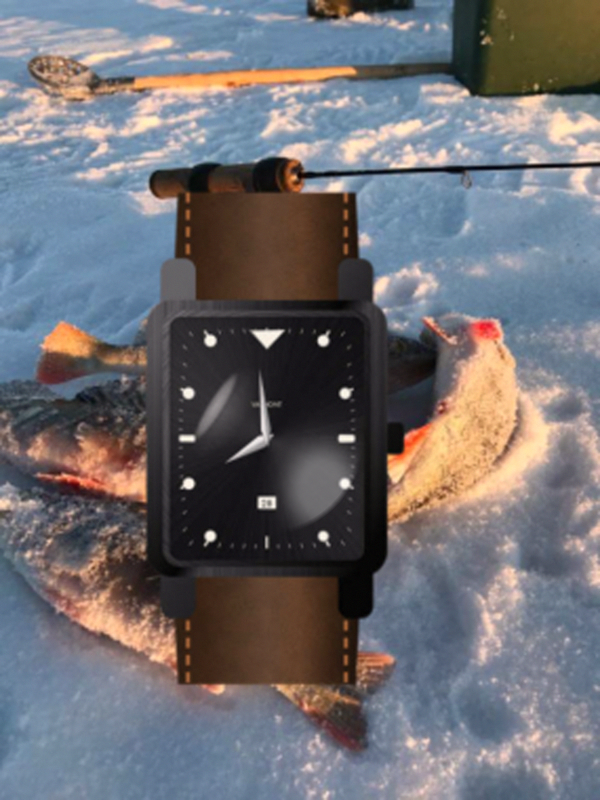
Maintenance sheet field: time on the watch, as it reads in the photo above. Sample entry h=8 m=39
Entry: h=7 m=59
